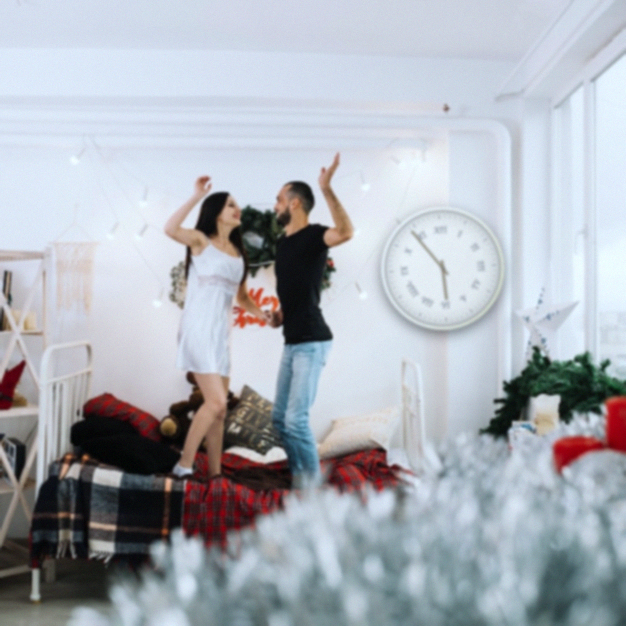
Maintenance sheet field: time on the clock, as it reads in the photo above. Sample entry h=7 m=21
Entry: h=5 m=54
